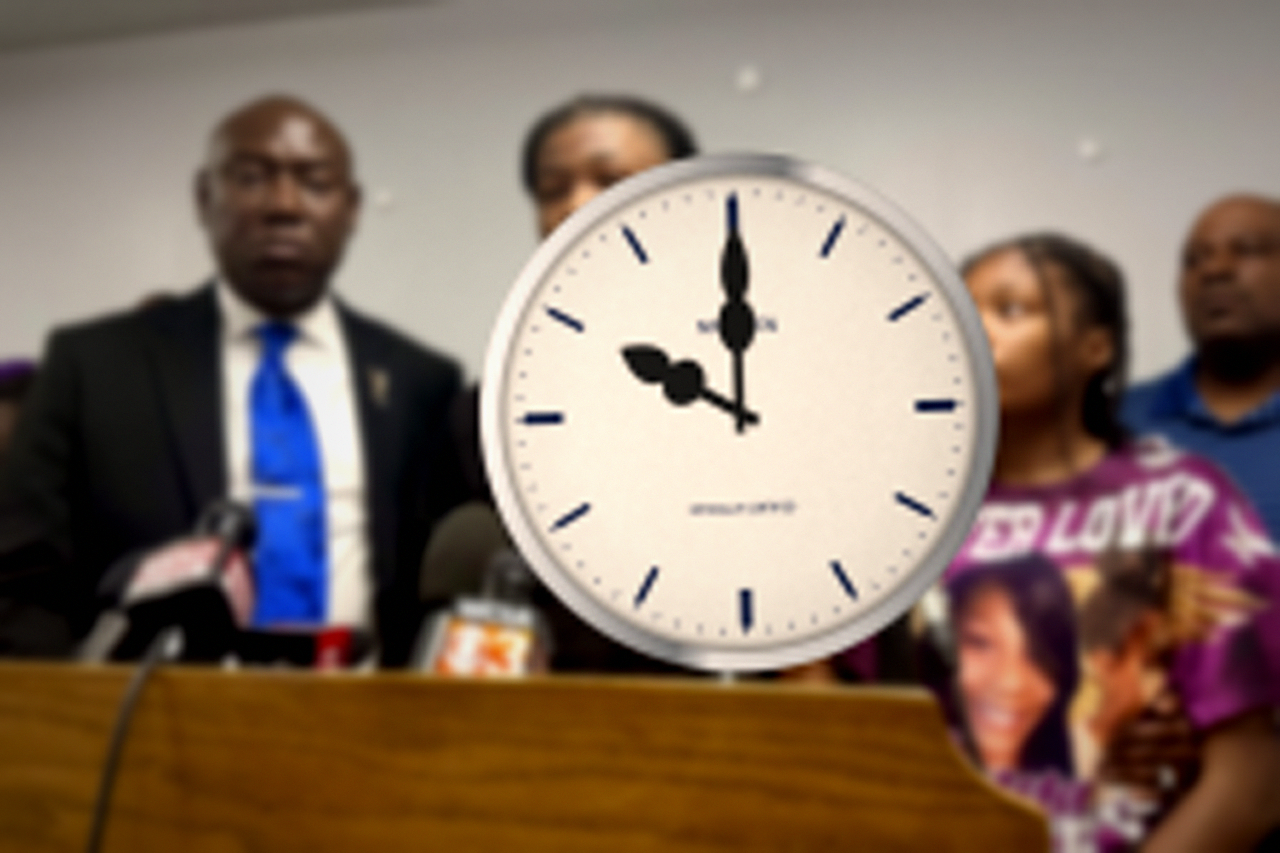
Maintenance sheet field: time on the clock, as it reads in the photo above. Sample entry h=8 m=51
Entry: h=10 m=0
